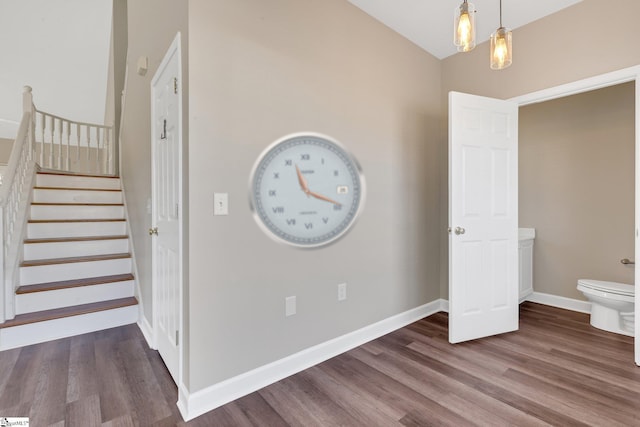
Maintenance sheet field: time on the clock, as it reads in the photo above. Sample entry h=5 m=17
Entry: h=11 m=19
